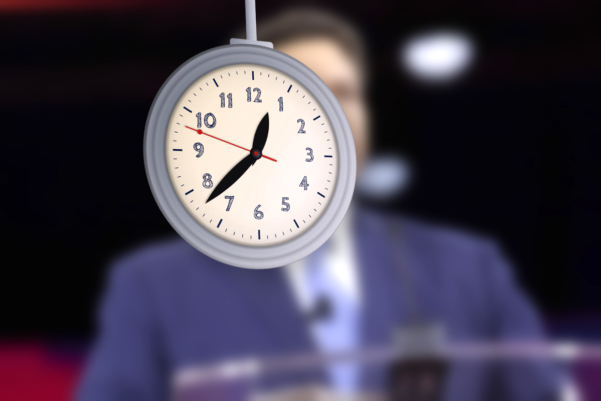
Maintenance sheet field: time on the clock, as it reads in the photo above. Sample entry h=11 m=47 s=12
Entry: h=12 m=37 s=48
